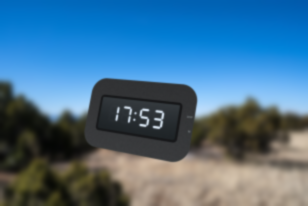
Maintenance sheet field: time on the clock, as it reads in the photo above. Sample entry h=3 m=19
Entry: h=17 m=53
